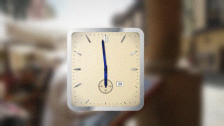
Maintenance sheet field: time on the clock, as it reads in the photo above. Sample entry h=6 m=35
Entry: h=5 m=59
